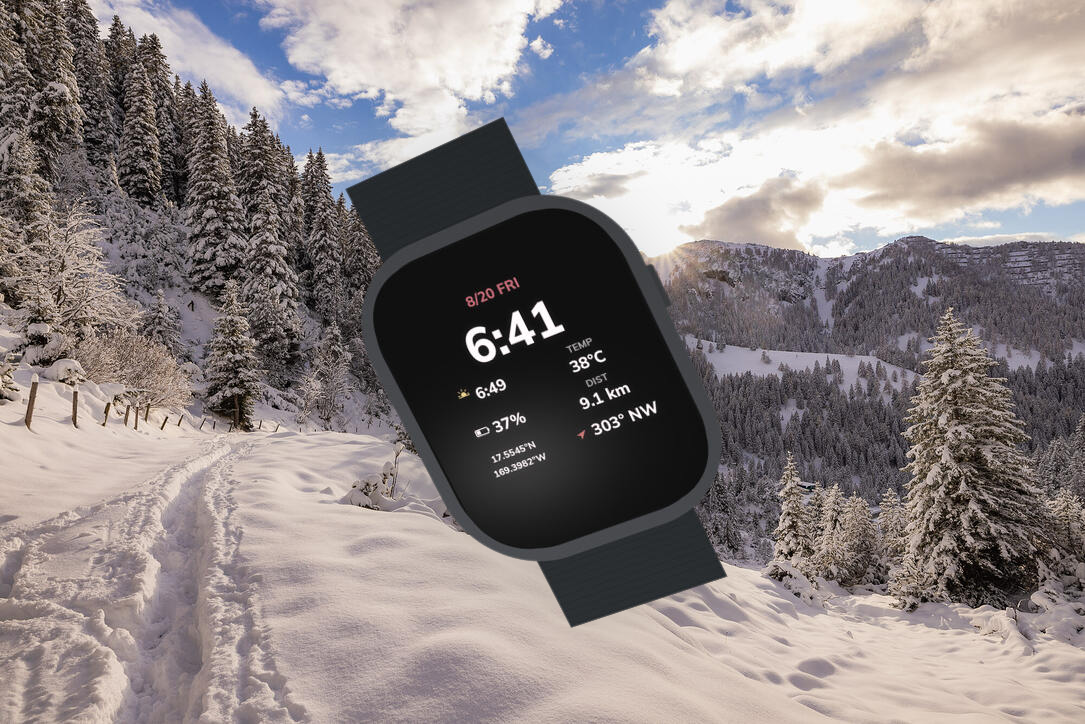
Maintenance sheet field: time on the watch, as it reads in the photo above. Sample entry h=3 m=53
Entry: h=6 m=41
